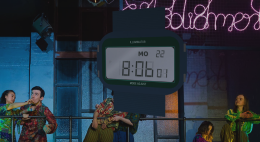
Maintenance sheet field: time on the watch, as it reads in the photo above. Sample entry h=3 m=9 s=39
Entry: h=8 m=6 s=1
